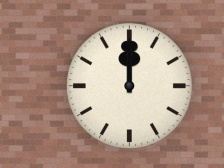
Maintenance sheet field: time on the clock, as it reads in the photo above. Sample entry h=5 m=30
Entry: h=12 m=0
